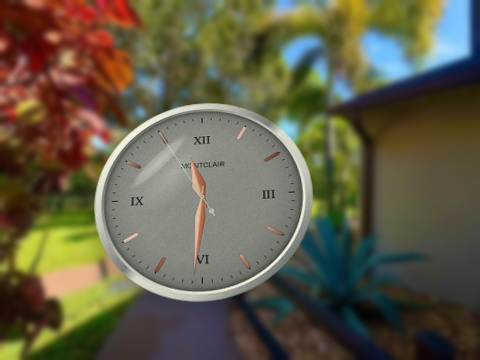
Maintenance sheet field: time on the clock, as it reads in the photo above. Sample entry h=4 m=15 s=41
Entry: h=11 m=30 s=55
